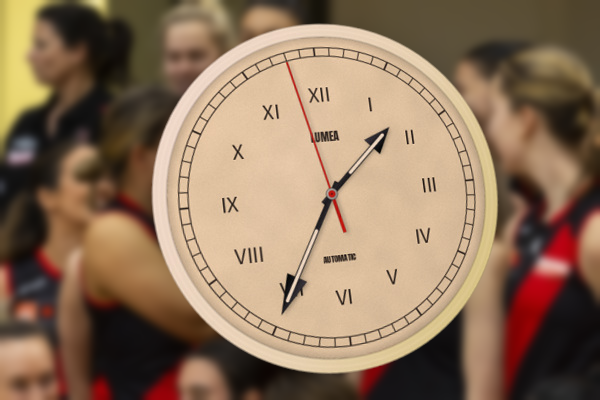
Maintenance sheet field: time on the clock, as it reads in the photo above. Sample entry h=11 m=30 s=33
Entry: h=1 m=34 s=58
